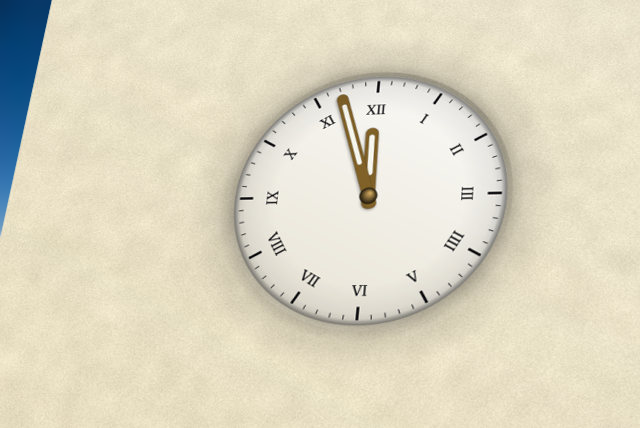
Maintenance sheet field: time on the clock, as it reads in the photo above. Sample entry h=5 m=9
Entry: h=11 m=57
